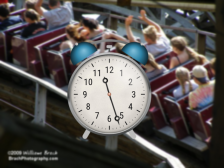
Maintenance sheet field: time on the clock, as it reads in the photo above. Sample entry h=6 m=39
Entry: h=11 m=27
